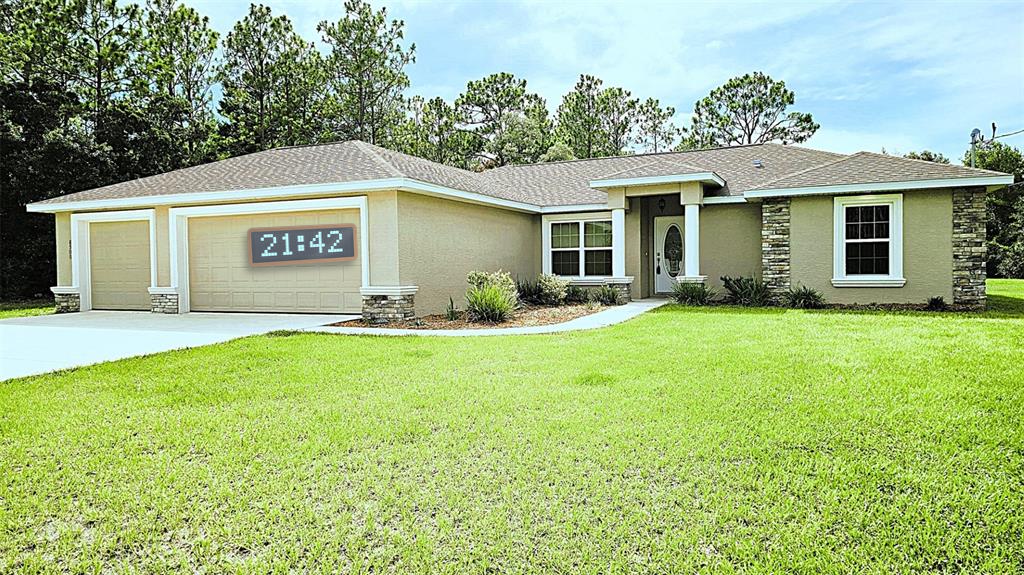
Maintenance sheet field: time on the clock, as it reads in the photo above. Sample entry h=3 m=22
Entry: h=21 m=42
